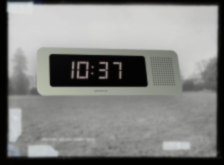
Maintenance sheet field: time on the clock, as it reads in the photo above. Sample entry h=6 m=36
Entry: h=10 m=37
